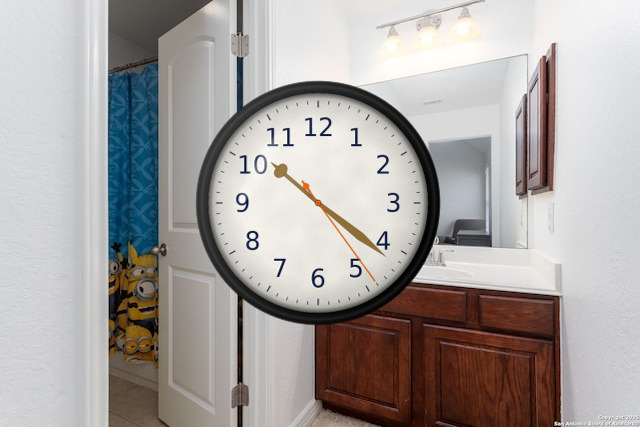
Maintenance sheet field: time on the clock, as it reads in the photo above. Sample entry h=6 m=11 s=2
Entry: h=10 m=21 s=24
